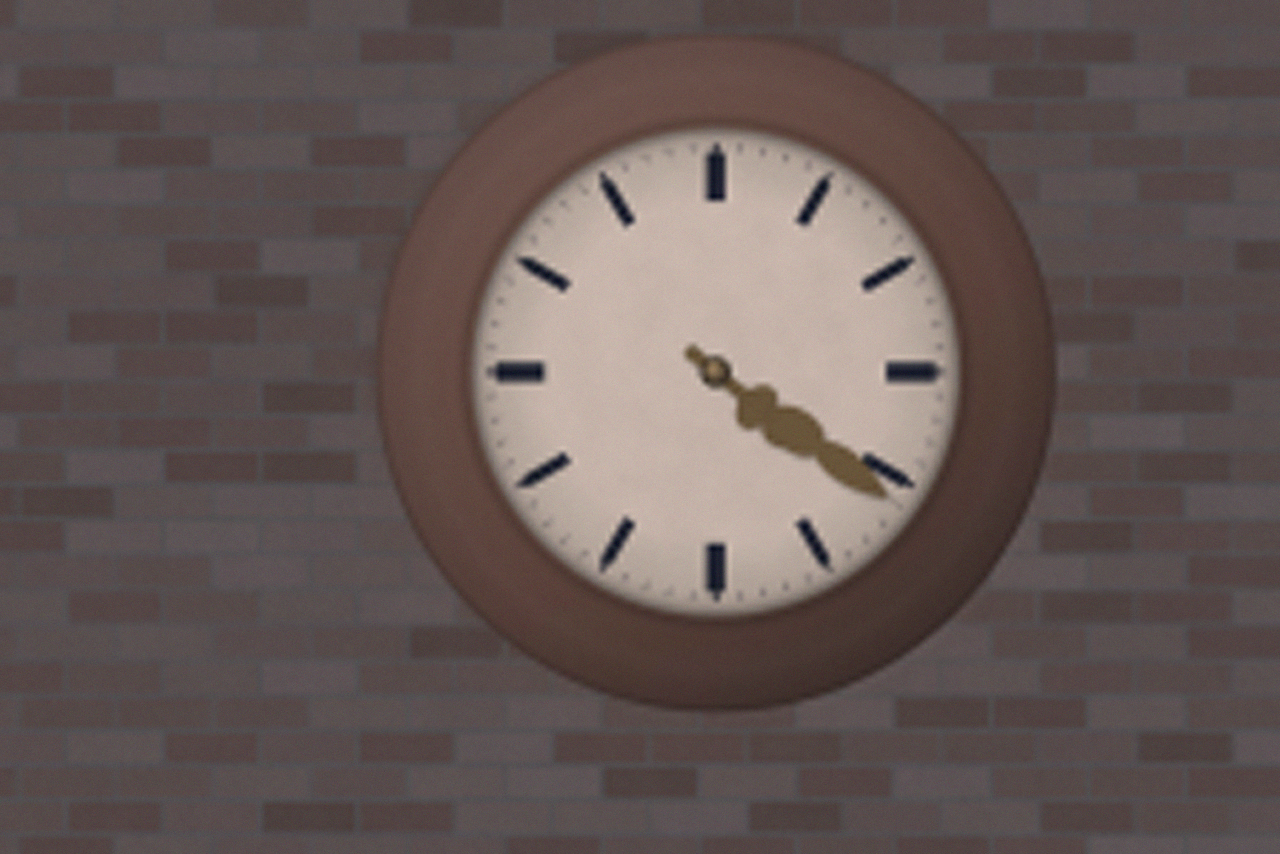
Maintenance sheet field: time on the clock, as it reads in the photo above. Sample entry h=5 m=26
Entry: h=4 m=21
